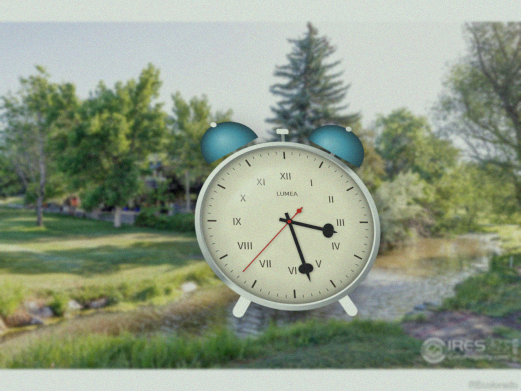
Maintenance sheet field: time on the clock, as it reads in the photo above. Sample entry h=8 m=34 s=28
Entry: h=3 m=27 s=37
